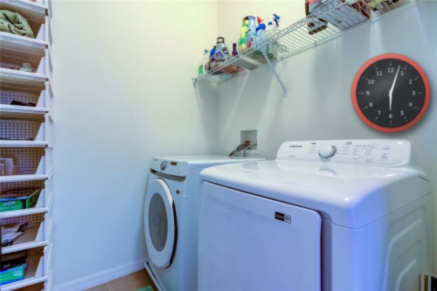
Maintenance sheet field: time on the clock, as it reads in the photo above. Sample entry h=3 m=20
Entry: h=6 m=3
